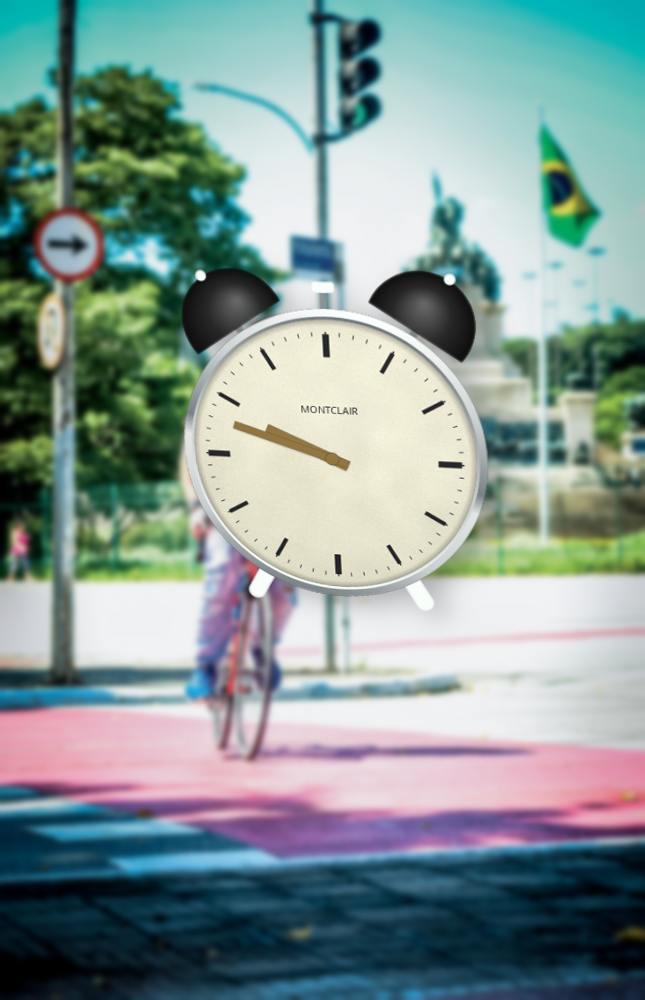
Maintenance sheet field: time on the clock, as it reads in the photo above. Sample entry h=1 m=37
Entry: h=9 m=48
